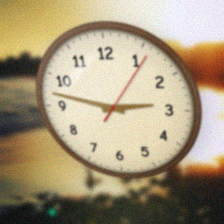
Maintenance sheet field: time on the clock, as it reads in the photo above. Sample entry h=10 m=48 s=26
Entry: h=2 m=47 s=6
